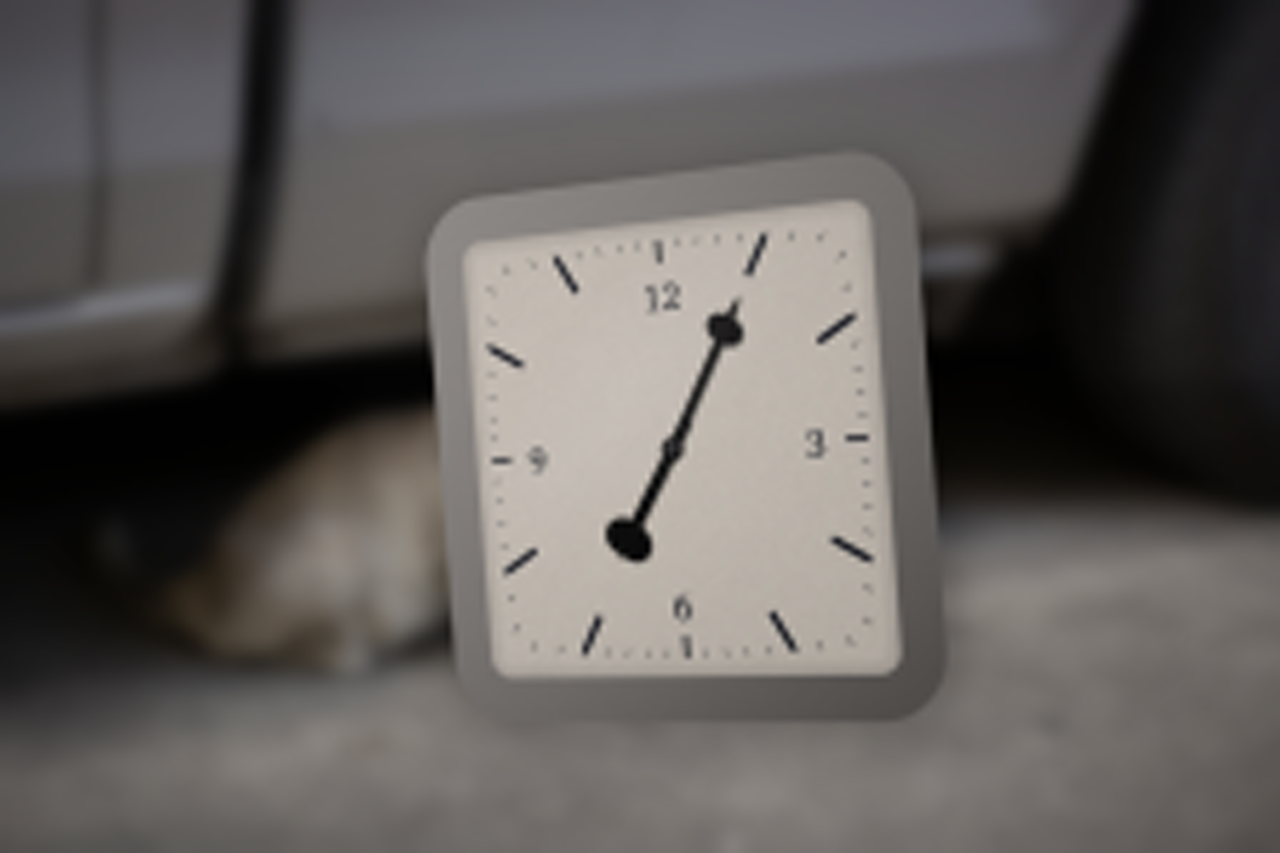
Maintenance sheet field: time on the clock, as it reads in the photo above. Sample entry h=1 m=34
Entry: h=7 m=5
